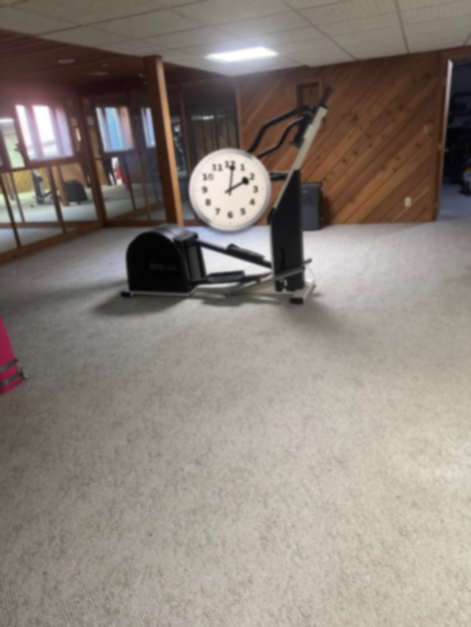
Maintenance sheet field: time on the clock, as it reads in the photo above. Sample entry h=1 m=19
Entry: h=2 m=1
